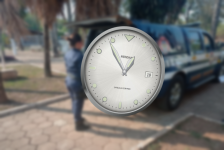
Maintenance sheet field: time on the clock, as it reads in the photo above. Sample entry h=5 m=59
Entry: h=12 m=54
